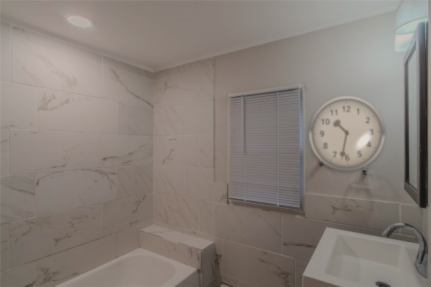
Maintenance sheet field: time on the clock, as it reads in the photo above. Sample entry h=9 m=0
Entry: h=10 m=32
